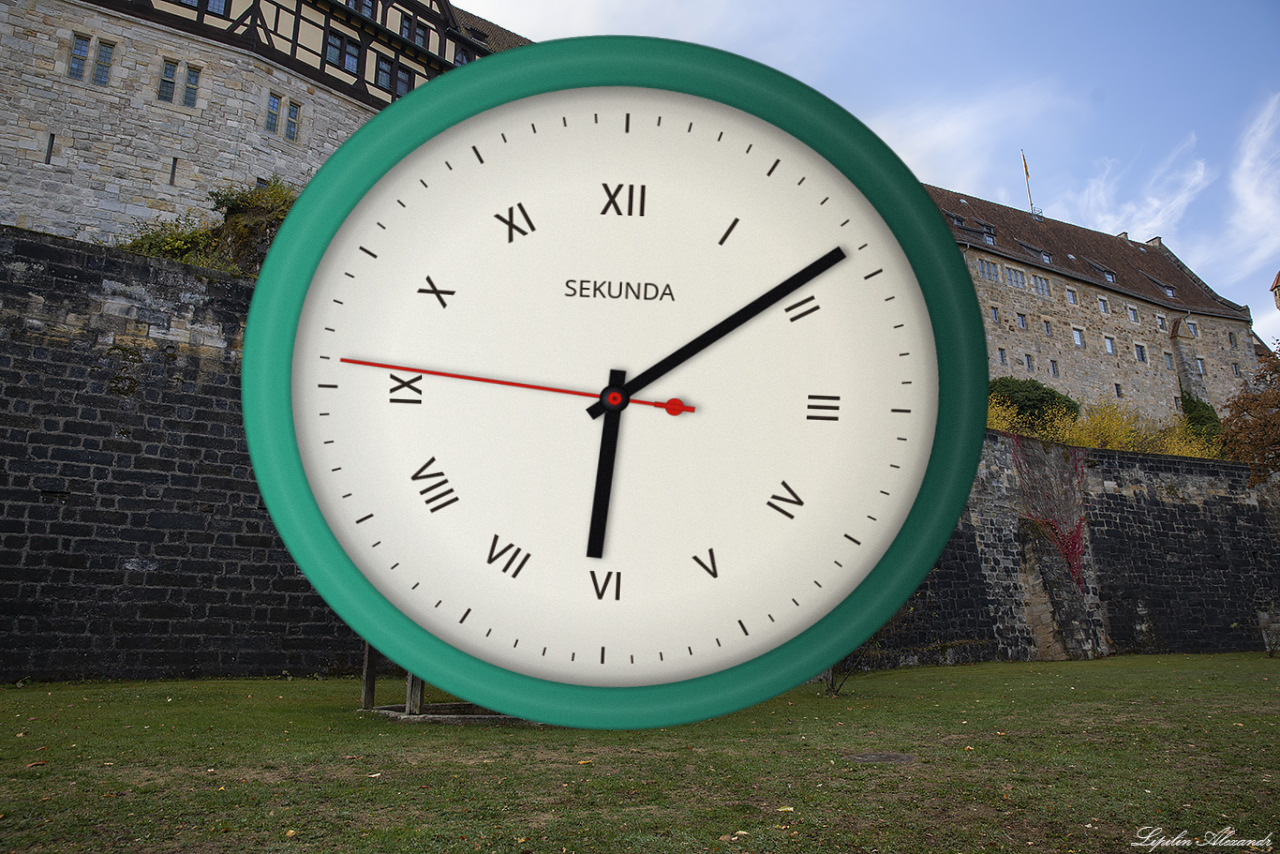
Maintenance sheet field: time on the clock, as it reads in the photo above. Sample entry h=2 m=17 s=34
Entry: h=6 m=8 s=46
